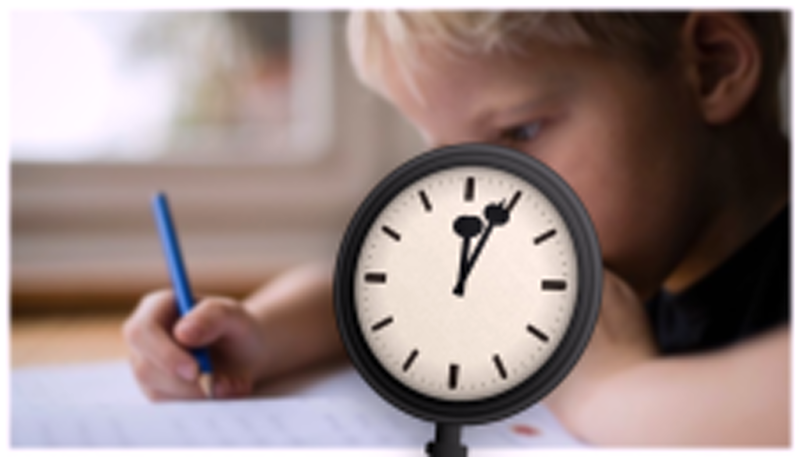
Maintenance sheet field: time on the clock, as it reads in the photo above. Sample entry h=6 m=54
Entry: h=12 m=4
